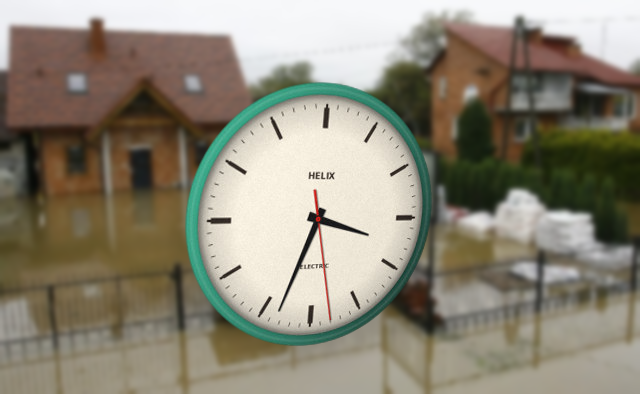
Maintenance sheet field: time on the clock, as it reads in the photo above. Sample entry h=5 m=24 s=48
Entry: h=3 m=33 s=28
